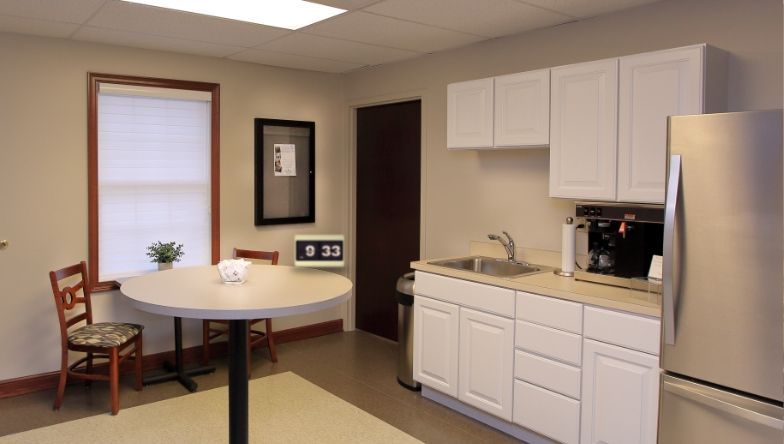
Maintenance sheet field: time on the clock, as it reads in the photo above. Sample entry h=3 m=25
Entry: h=9 m=33
